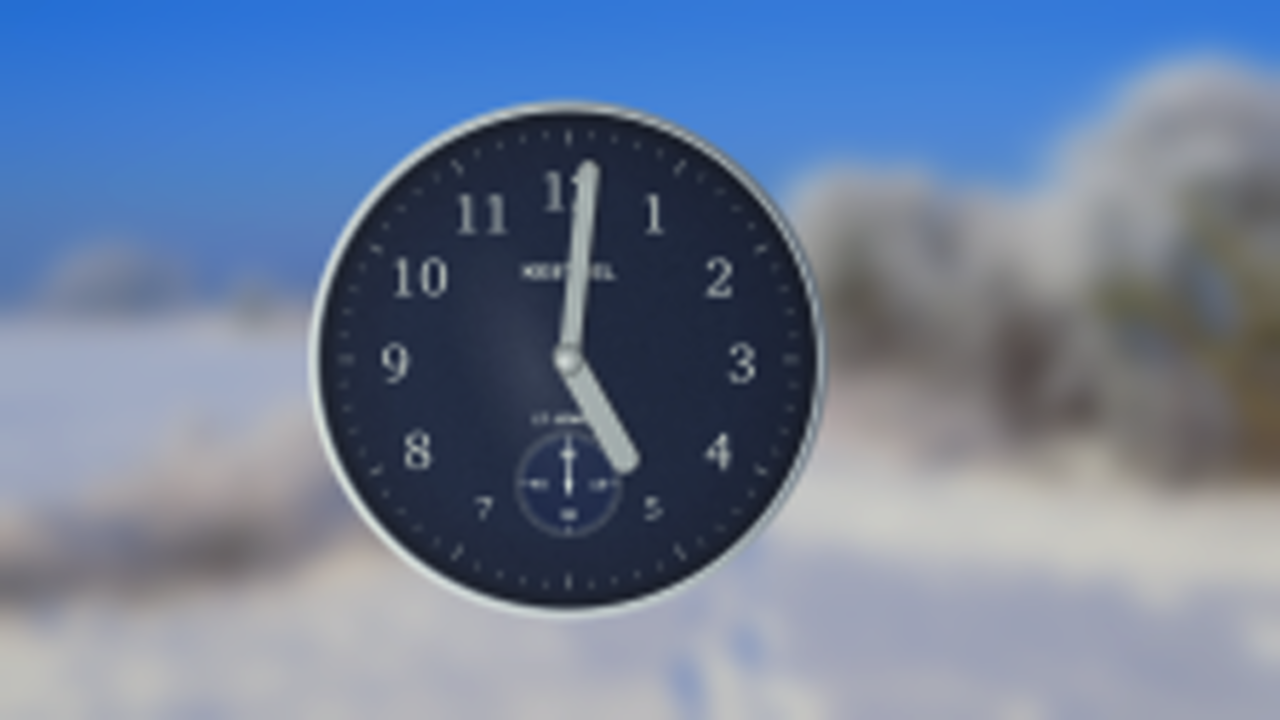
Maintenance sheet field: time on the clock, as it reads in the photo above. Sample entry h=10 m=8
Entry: h=5 m=1
